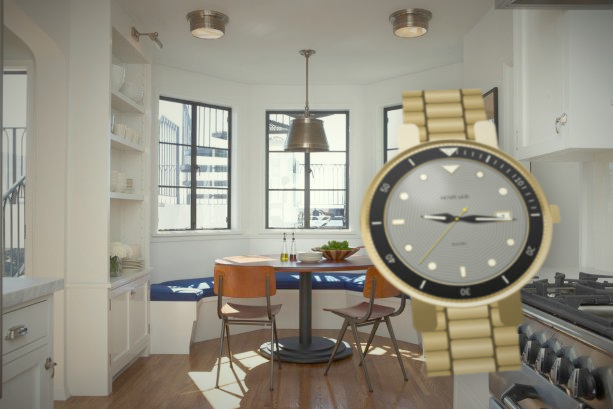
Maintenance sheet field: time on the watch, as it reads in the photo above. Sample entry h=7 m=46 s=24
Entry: h=9 m=15 s=37
